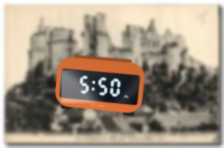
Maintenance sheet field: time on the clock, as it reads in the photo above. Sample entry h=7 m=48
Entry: h=5 m=50
